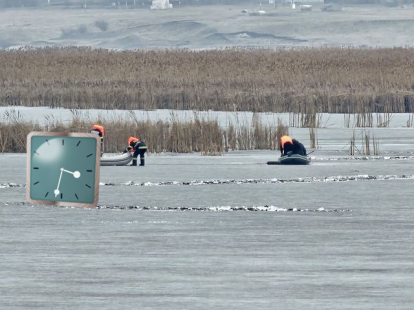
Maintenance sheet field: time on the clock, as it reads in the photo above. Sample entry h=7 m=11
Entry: h=3 m=32
